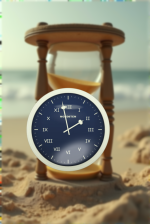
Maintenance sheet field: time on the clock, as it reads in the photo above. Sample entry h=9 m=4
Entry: h=1 m=58
